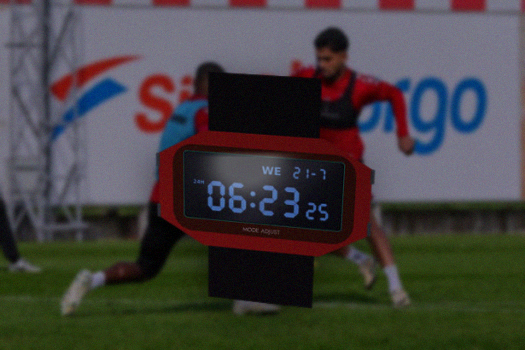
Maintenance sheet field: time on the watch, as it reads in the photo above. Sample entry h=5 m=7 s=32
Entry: h=6 m=23 s=25
